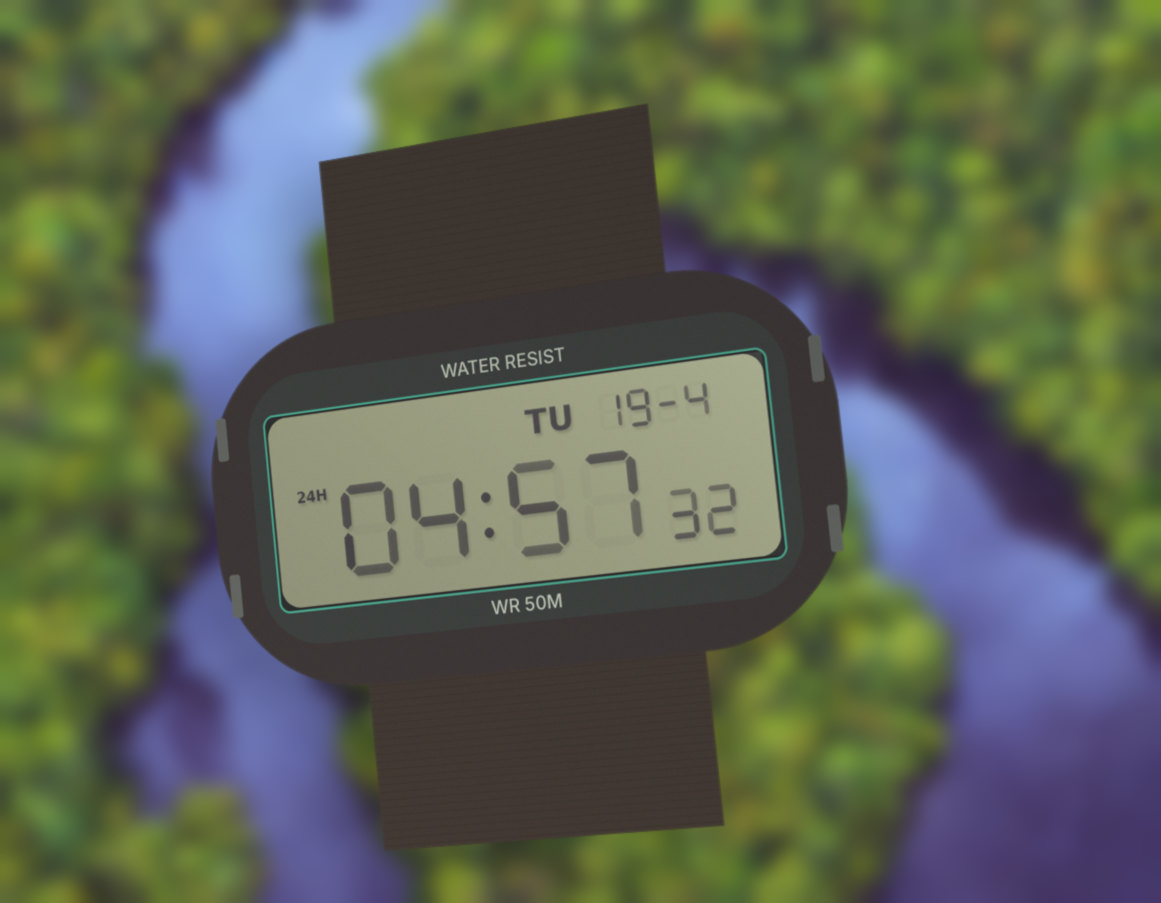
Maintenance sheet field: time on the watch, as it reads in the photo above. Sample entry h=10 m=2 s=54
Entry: h=4 m=57 s=32
